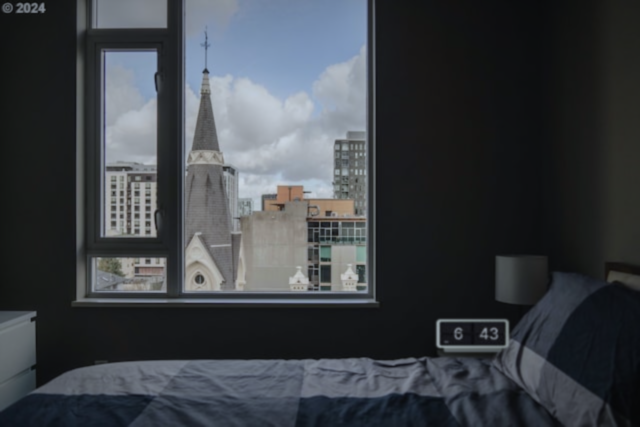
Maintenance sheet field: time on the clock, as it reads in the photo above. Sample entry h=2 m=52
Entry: h=6 m=43
